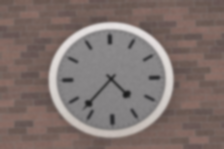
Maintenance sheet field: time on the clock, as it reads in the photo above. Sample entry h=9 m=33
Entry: h=4 m=37
